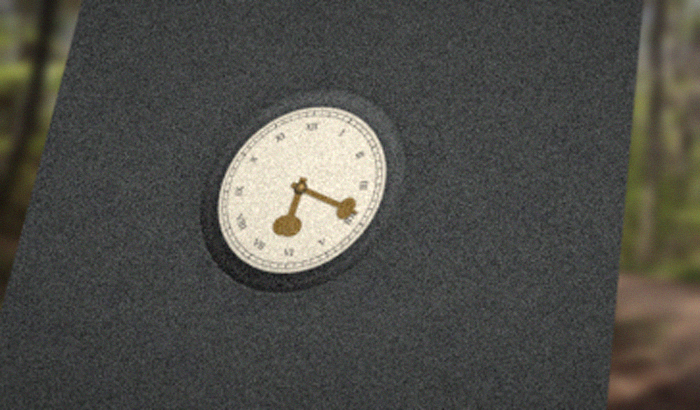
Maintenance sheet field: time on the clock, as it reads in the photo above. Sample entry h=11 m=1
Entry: h=6 m=19
